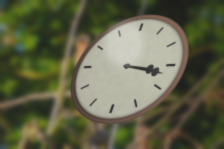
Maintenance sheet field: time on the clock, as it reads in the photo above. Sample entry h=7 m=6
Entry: h=3 m=17
